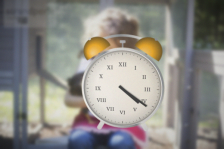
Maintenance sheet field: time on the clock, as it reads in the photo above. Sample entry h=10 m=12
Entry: h=4 m=21
